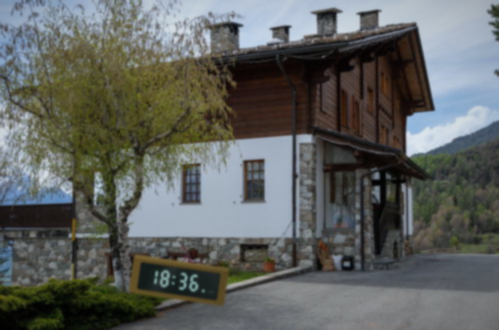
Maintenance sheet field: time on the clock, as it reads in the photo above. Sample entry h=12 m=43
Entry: h=18 m=36
